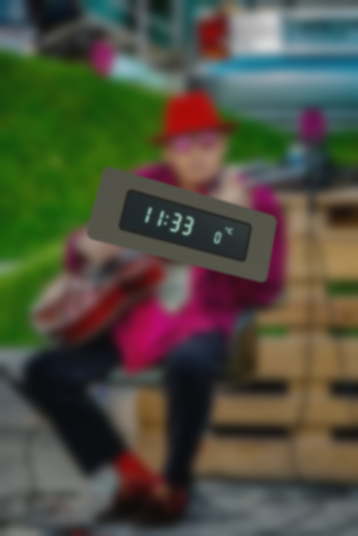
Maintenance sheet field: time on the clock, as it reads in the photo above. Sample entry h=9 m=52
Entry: h=11 m=33
